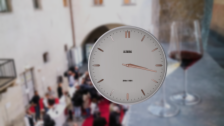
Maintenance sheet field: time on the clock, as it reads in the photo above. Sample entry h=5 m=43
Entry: h=3 m=17
